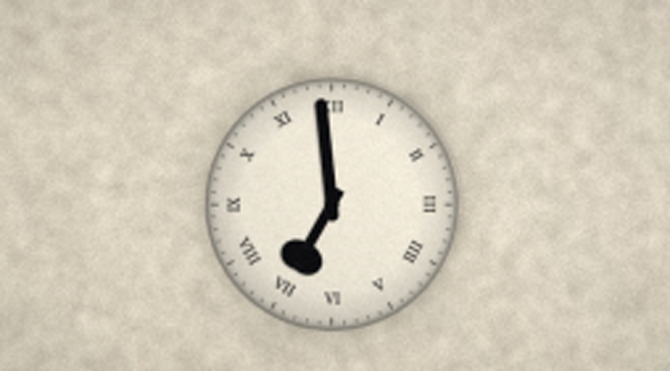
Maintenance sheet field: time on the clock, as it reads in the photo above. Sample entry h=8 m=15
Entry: h=6 m=59
